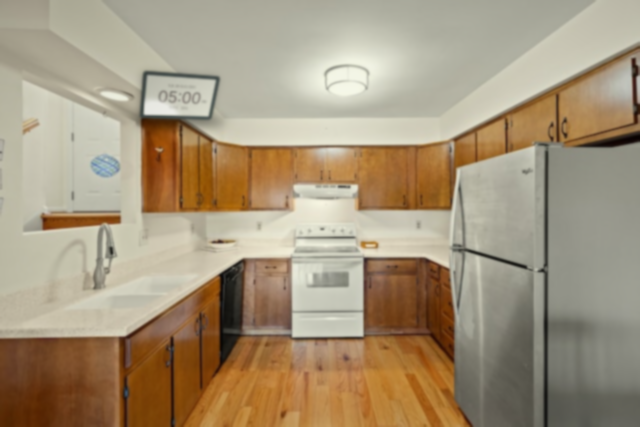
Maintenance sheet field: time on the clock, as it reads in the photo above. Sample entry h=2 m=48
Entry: h=5 m=0
